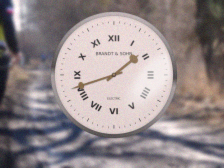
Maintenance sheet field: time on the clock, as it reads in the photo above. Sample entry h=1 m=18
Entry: h=1 m=42
